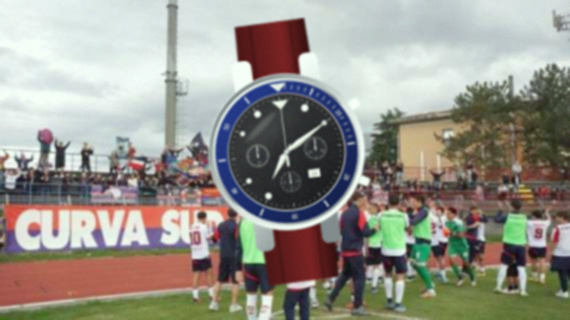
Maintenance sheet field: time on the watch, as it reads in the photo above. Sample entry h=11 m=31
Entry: h=7 m=10
